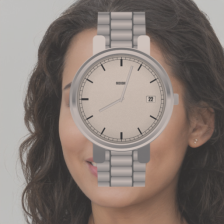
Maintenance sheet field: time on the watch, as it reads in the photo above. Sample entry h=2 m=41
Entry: h=8 m=3
